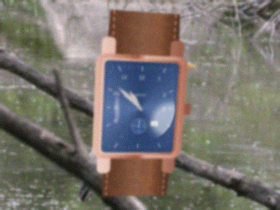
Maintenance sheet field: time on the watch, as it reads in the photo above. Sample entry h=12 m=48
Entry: h=10 m=52
